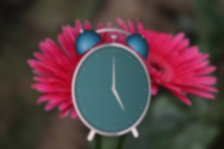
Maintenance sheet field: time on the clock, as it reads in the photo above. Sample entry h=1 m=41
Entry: h=5 m=0
